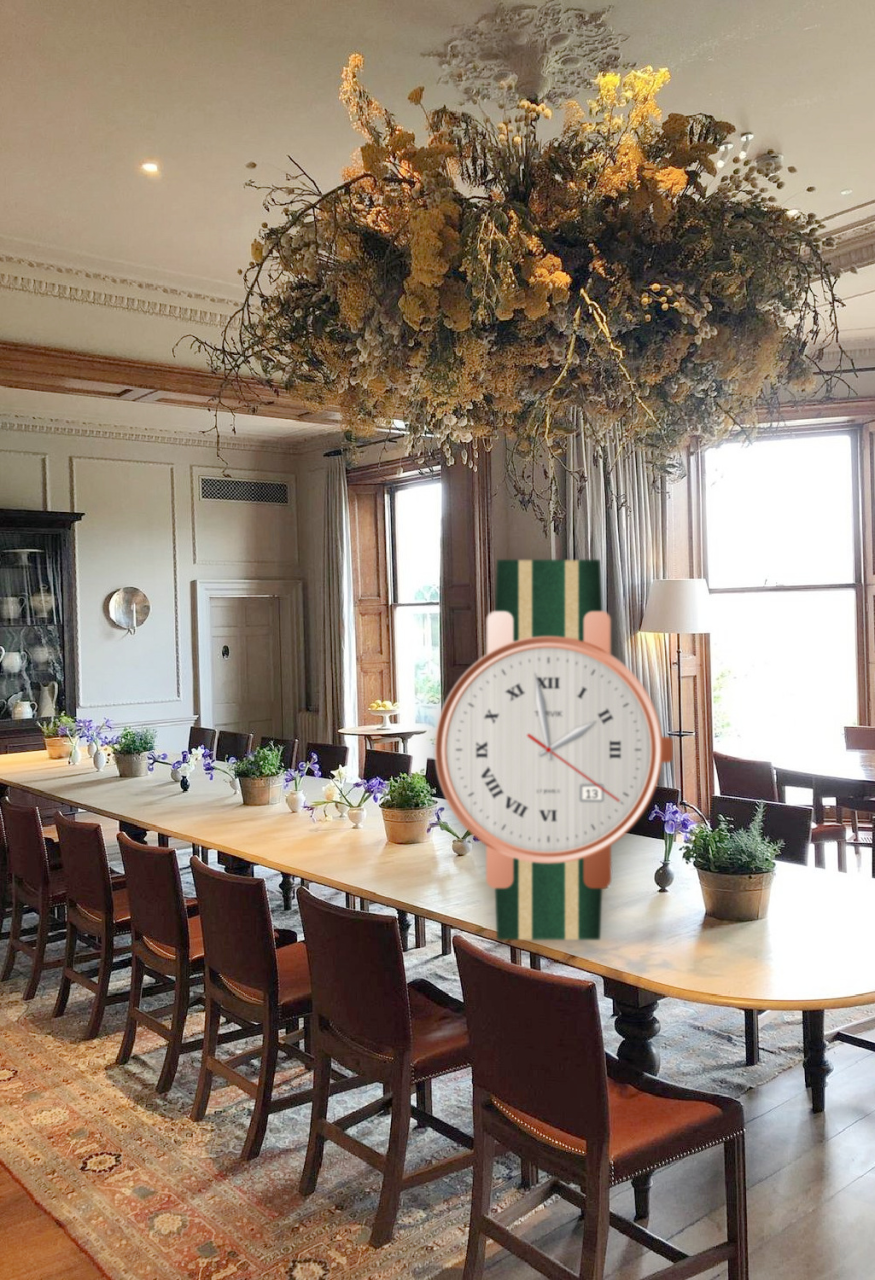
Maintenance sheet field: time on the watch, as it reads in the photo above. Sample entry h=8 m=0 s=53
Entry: h=1 m=58 s=21
